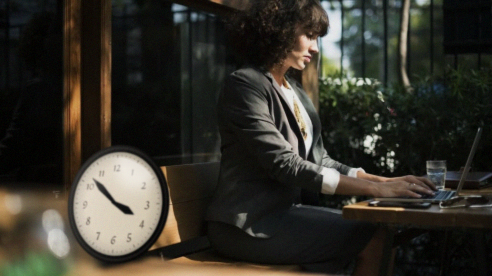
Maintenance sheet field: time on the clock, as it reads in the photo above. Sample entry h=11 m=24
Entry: h=3 m=52
